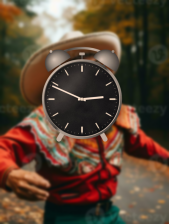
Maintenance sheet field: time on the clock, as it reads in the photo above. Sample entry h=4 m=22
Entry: h=2 m=49
